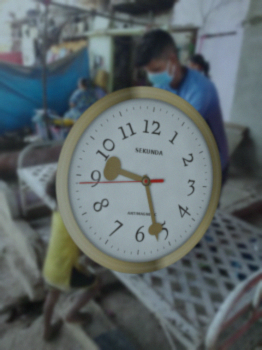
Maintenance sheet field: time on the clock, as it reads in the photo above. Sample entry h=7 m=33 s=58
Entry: h=9 m=26 s=44
